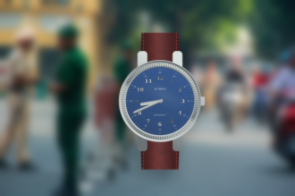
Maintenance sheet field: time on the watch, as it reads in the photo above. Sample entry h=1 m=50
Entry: h=8 m=41
